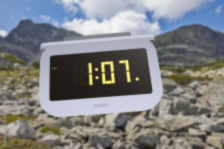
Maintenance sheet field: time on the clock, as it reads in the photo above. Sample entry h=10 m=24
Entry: h=1 m=7
